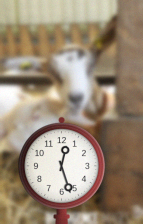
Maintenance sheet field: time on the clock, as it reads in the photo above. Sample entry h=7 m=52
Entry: h=12 m=27
